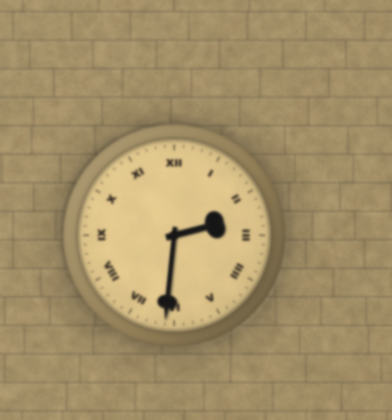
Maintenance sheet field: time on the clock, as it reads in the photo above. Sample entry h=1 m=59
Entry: h=2 m=31
